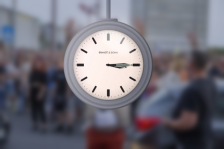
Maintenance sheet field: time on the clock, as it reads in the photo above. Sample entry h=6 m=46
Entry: h=3 m=15
